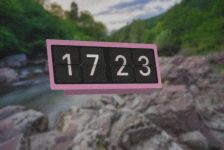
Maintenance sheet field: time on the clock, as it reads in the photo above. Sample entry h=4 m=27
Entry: h=17 m=23
